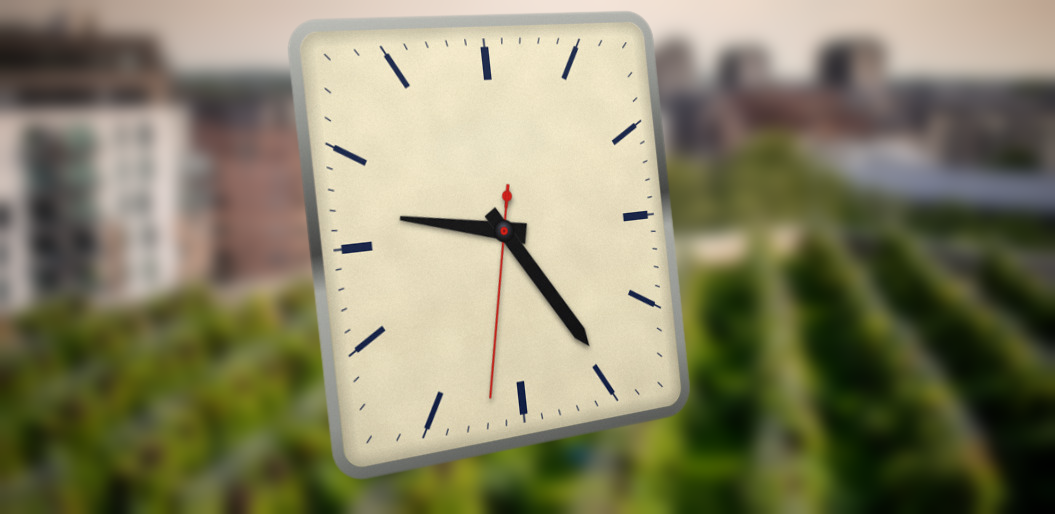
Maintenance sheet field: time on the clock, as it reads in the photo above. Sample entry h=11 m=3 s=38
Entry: h=9 m=24 s=32
